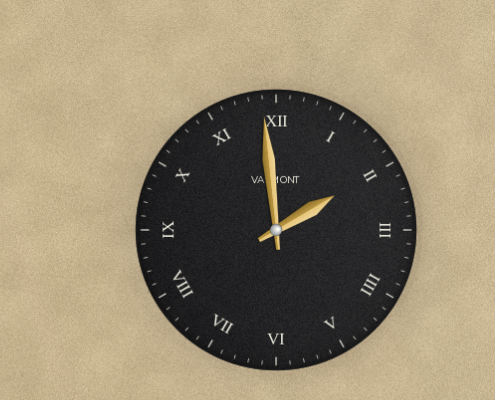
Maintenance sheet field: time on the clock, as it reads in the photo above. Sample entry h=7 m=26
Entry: h=1 m=59
